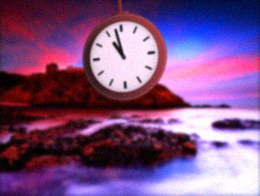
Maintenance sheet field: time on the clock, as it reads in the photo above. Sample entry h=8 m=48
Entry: h=10 m=58
